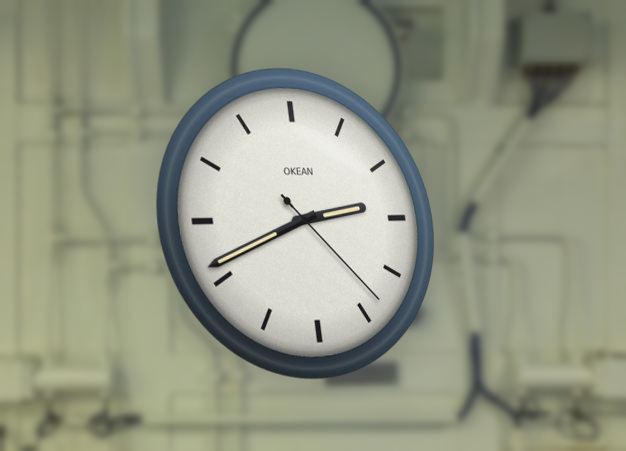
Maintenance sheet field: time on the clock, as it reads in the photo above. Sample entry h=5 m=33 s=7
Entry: h=2 m=41 s=23
